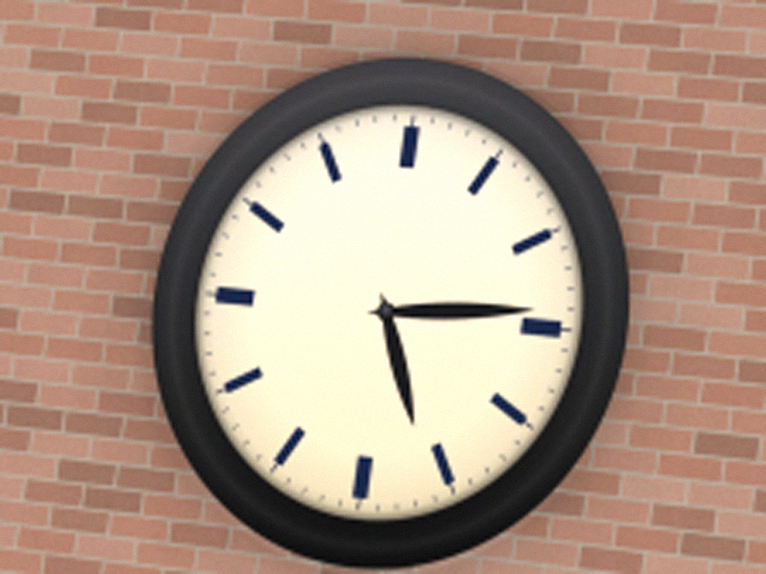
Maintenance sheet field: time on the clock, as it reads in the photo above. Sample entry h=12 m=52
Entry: h=5 m=14
